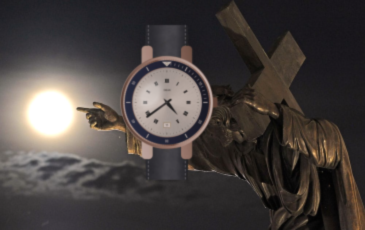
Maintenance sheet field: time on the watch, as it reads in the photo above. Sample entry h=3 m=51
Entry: h=4 m=39
